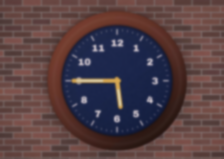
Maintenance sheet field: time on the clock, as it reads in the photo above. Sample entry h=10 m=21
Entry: h=5 m=45
